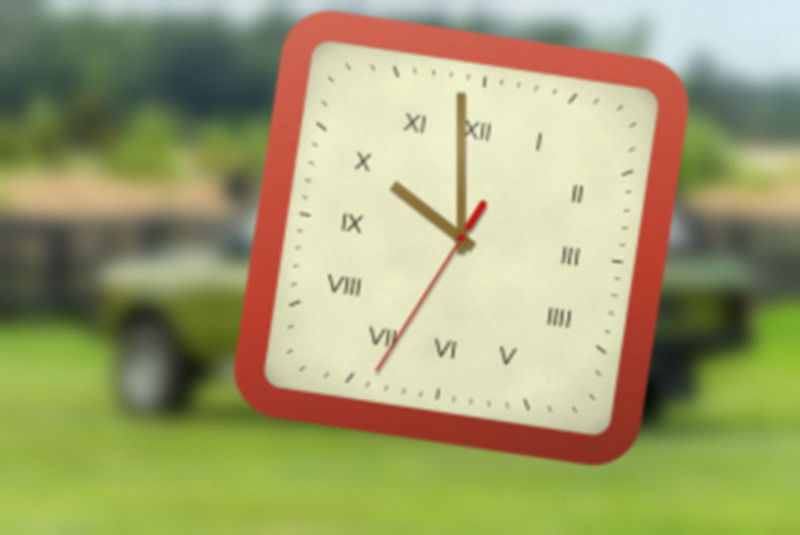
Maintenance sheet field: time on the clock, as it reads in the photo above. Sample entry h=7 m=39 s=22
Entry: h=9 m=58 s=34
